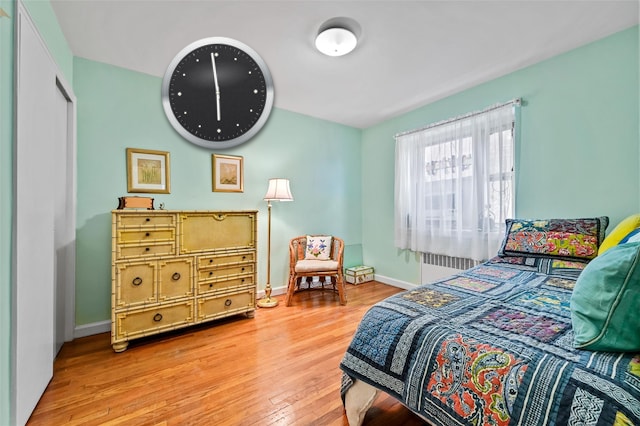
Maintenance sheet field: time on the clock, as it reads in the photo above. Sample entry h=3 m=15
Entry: h=5 m=59
